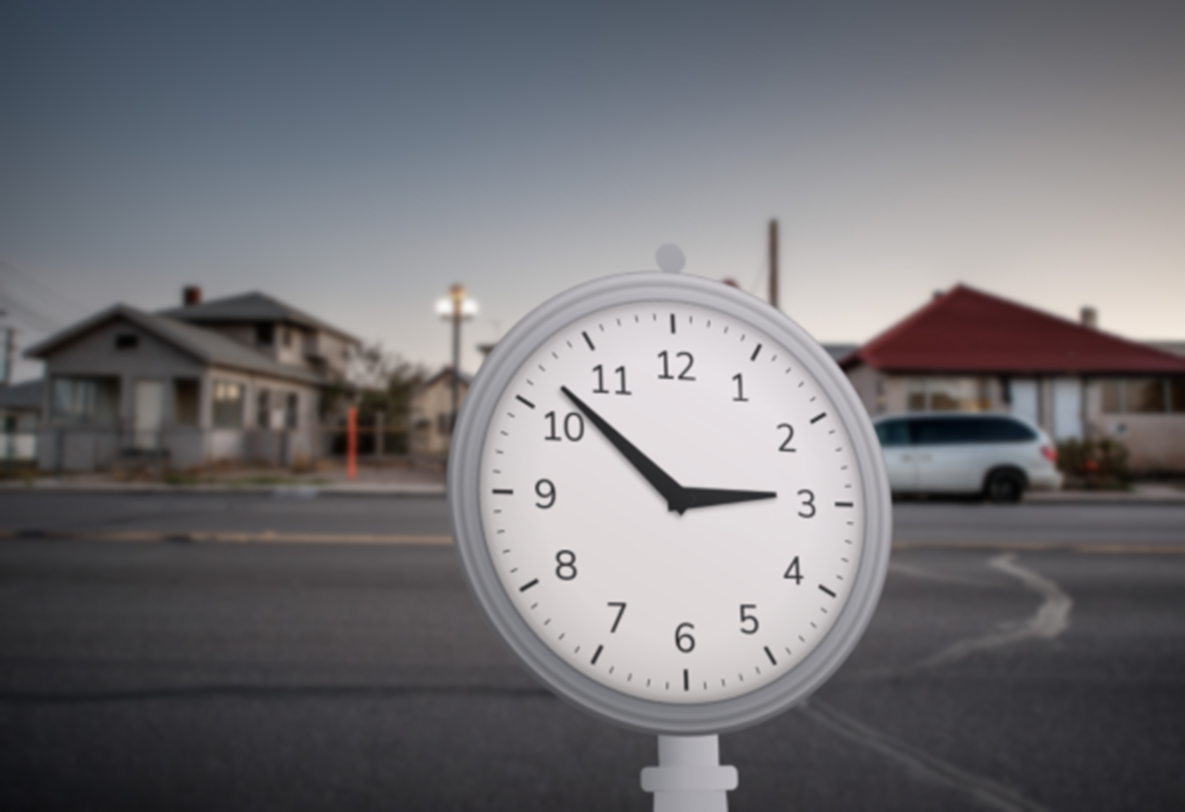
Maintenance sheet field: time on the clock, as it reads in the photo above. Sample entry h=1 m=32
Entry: h=2 m=52
